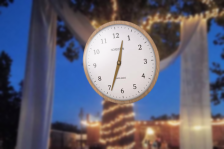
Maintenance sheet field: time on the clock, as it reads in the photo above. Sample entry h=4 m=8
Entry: h=12 m=34
